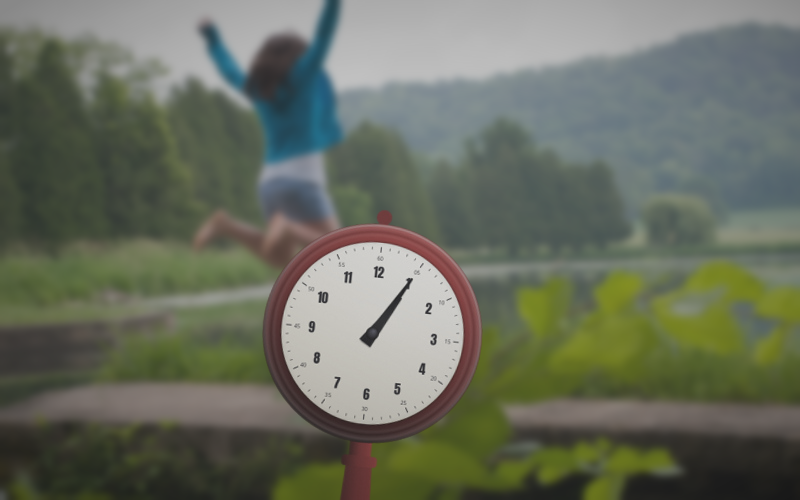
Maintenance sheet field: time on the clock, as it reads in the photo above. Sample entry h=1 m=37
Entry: h=1 m=5
